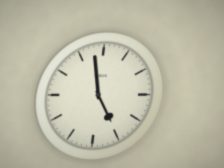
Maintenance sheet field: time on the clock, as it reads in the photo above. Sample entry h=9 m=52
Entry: h=4 m=58
